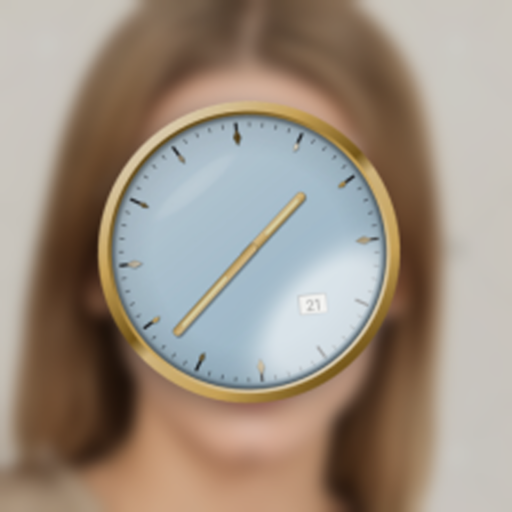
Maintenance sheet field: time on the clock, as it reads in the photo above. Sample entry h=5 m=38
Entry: h=1 m=38
